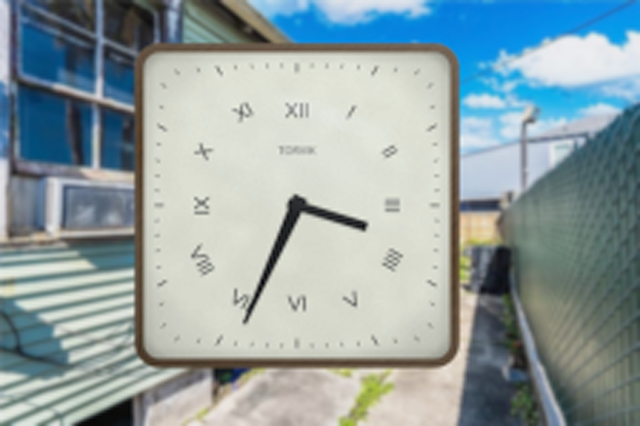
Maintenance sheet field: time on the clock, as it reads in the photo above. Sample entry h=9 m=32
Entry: h=3 m=34
